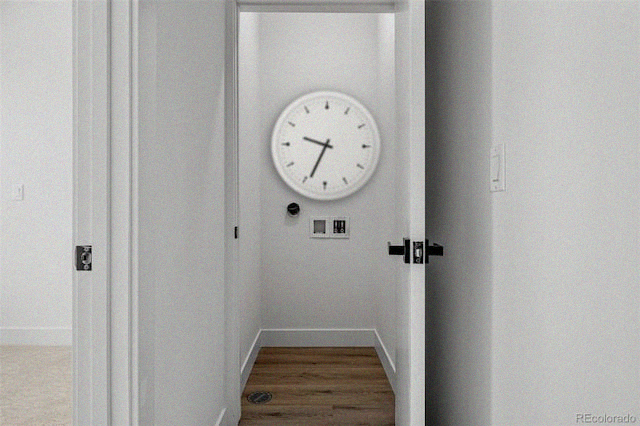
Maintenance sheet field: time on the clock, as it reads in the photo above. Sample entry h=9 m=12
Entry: h=9 m=34
